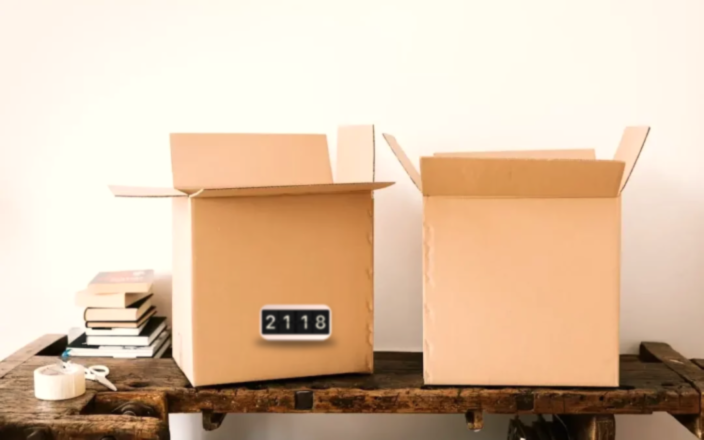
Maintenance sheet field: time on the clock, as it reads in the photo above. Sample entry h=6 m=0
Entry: h=21 m=18
